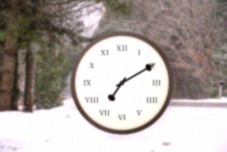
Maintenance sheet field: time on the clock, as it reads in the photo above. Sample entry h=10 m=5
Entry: h=7 m=10
